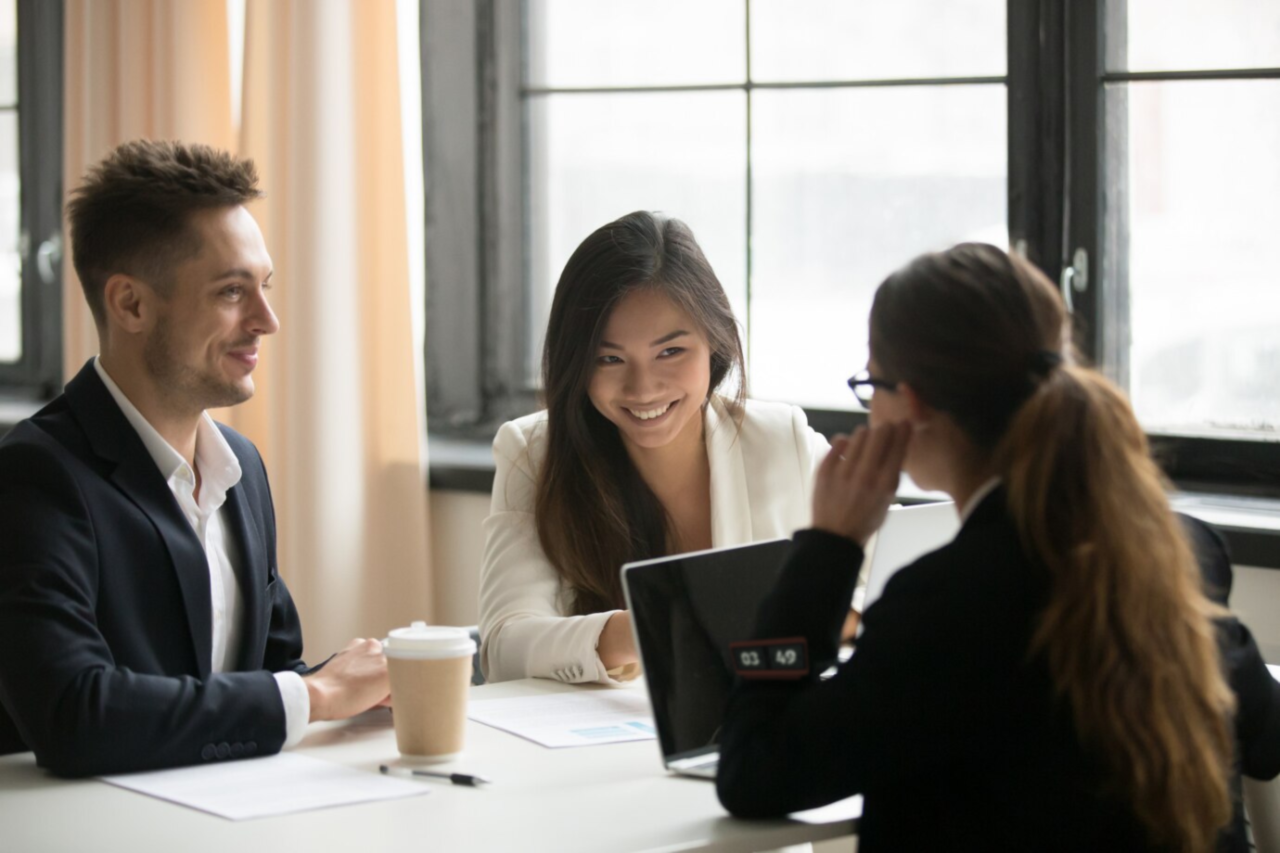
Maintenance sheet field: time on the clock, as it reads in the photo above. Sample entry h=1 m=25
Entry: h=3 m=49
